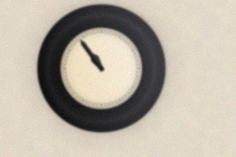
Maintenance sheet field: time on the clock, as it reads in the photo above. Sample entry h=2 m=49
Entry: h=10 m=54
